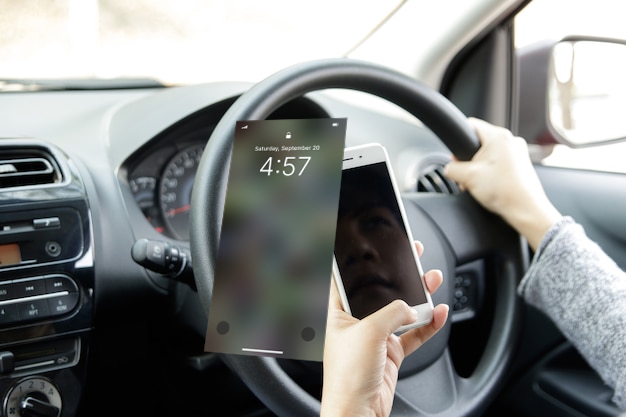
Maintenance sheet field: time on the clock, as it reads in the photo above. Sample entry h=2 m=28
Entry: h=4 m=57
